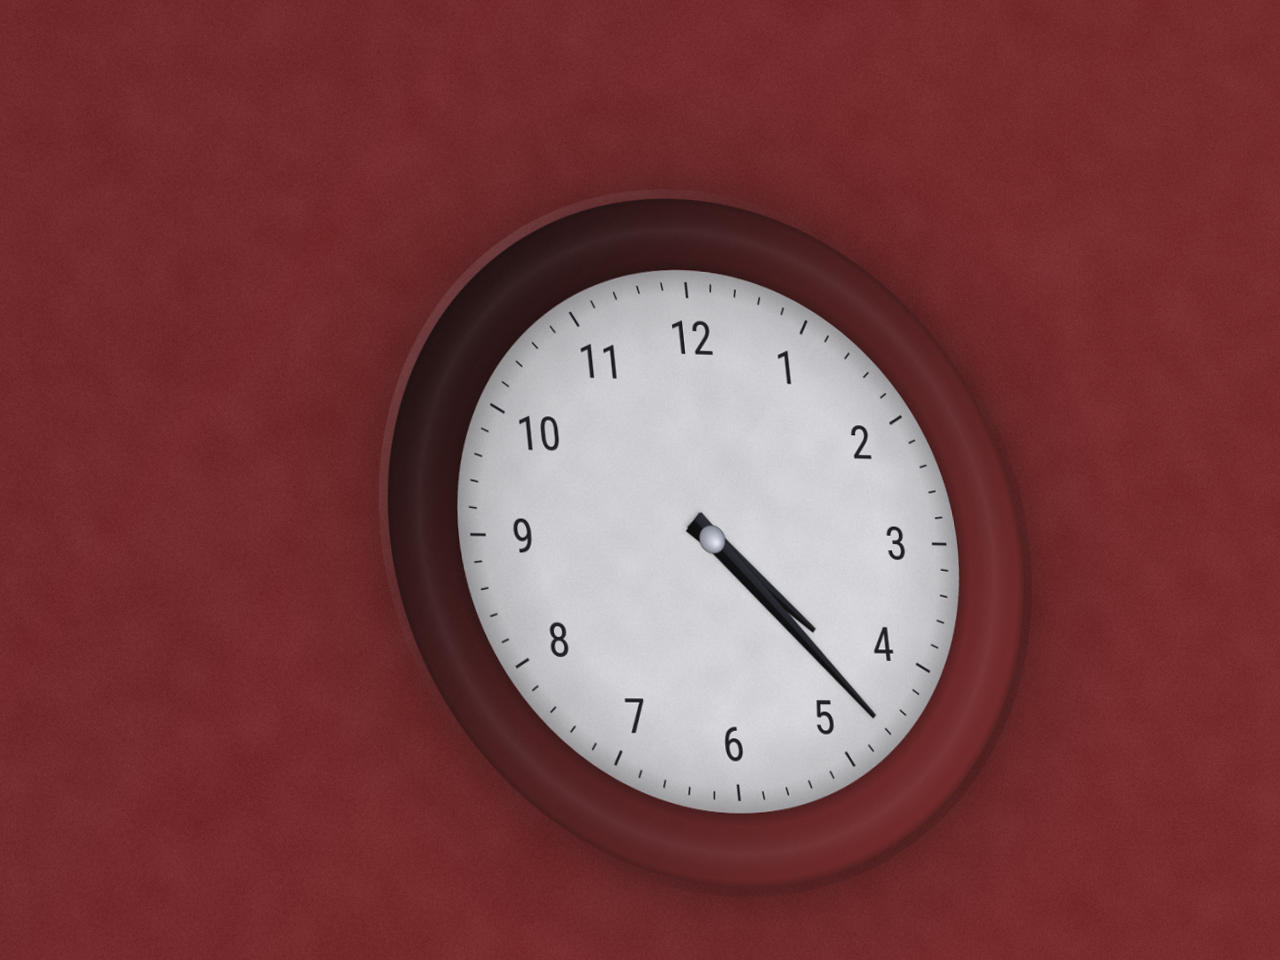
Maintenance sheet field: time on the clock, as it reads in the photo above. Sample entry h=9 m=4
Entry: h=4 m=23
